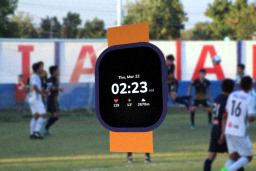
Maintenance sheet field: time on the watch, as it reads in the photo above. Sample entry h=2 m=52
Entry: h=2 m=23
